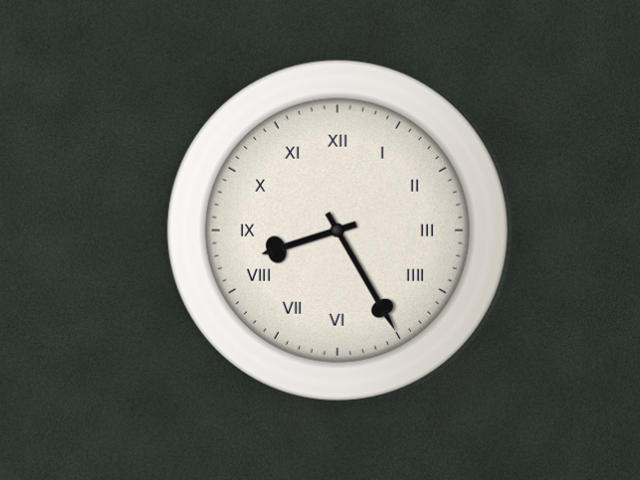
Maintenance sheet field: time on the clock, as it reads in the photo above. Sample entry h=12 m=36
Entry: h=8 m=25
